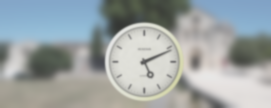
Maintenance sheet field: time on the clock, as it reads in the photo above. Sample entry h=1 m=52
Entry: h=5 m=11
